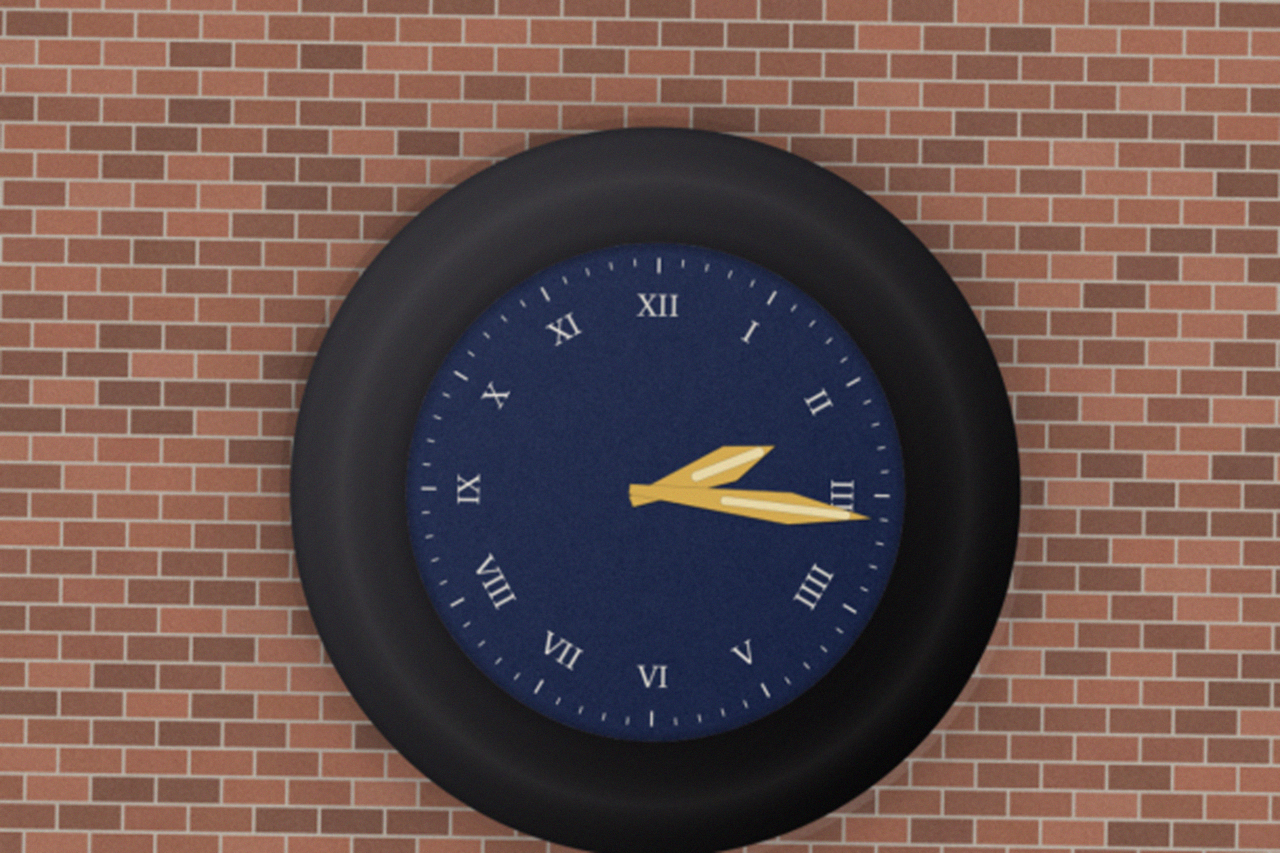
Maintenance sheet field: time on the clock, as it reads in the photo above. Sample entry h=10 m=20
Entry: h=2 m=16
